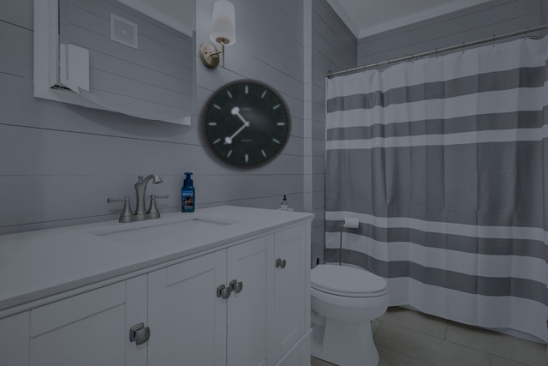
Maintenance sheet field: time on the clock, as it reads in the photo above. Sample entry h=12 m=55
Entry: h=10 m=38
